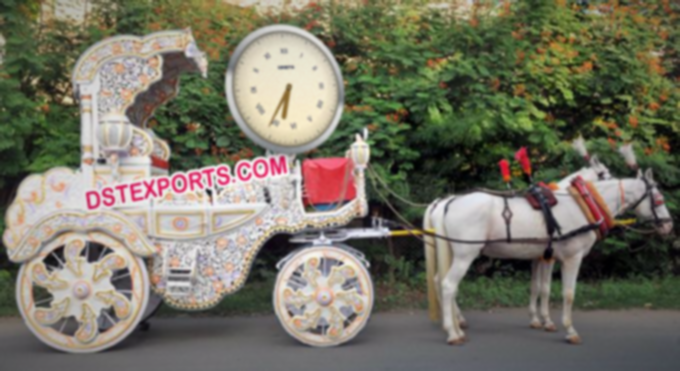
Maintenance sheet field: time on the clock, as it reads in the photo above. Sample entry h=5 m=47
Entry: h=6 m=36
